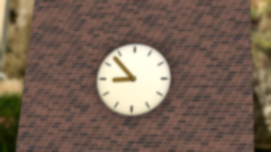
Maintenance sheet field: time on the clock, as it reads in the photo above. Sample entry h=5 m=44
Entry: h=8 m=53
